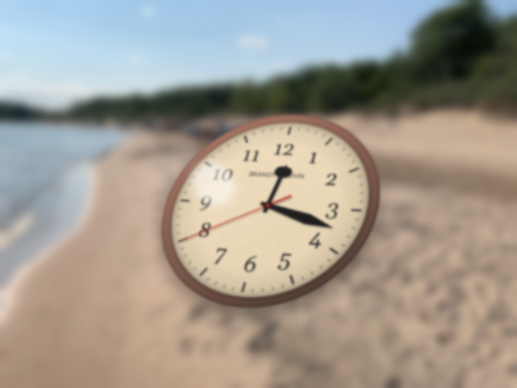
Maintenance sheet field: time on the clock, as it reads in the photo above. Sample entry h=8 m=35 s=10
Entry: h=12 m=17 s=40
